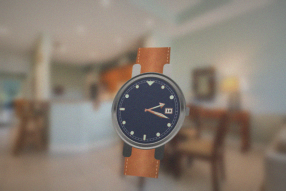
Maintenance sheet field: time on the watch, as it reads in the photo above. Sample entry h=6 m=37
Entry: h=2 m=18
